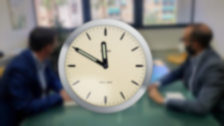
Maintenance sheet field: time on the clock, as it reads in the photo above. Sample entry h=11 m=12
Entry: h=11 m=50
